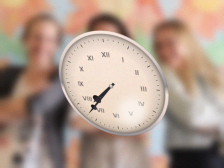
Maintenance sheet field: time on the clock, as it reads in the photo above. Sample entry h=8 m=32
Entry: h=7 m=37
